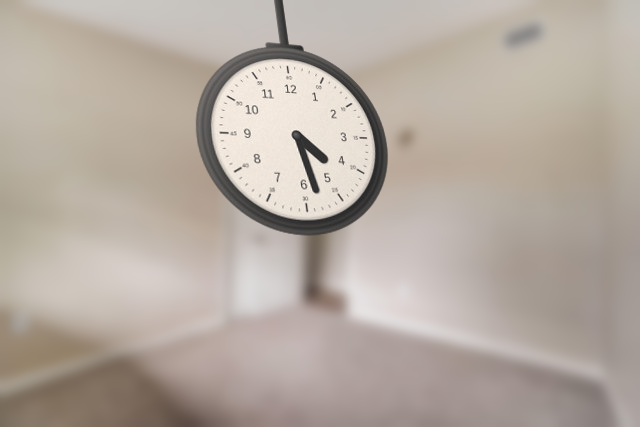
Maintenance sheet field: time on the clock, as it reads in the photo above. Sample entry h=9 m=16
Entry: h=4 m=28
